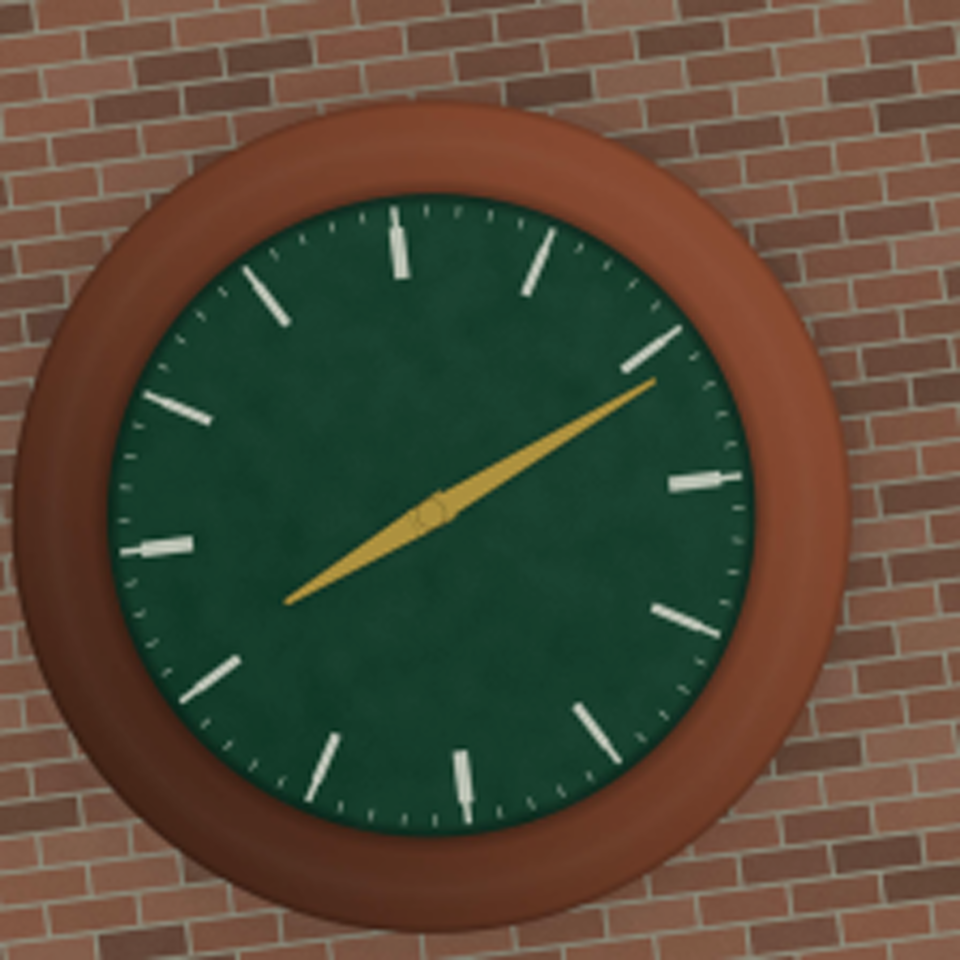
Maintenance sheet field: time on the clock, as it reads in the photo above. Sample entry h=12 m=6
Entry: h=8 m=11
